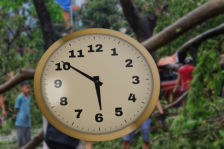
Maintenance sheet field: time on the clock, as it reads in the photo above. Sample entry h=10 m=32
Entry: h=5 m=51
